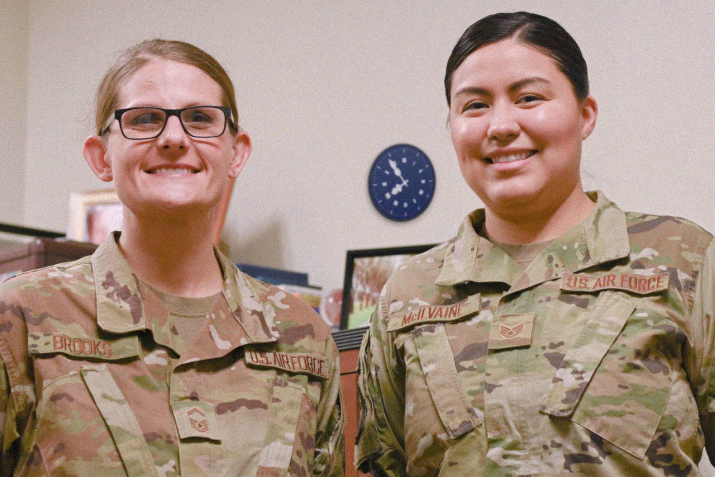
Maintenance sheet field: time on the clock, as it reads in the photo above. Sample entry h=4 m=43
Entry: h=7 m=54
